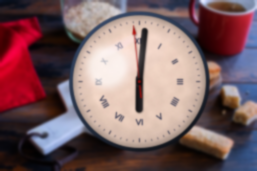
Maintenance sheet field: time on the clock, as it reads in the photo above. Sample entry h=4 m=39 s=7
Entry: h=6 m=0 s=59
